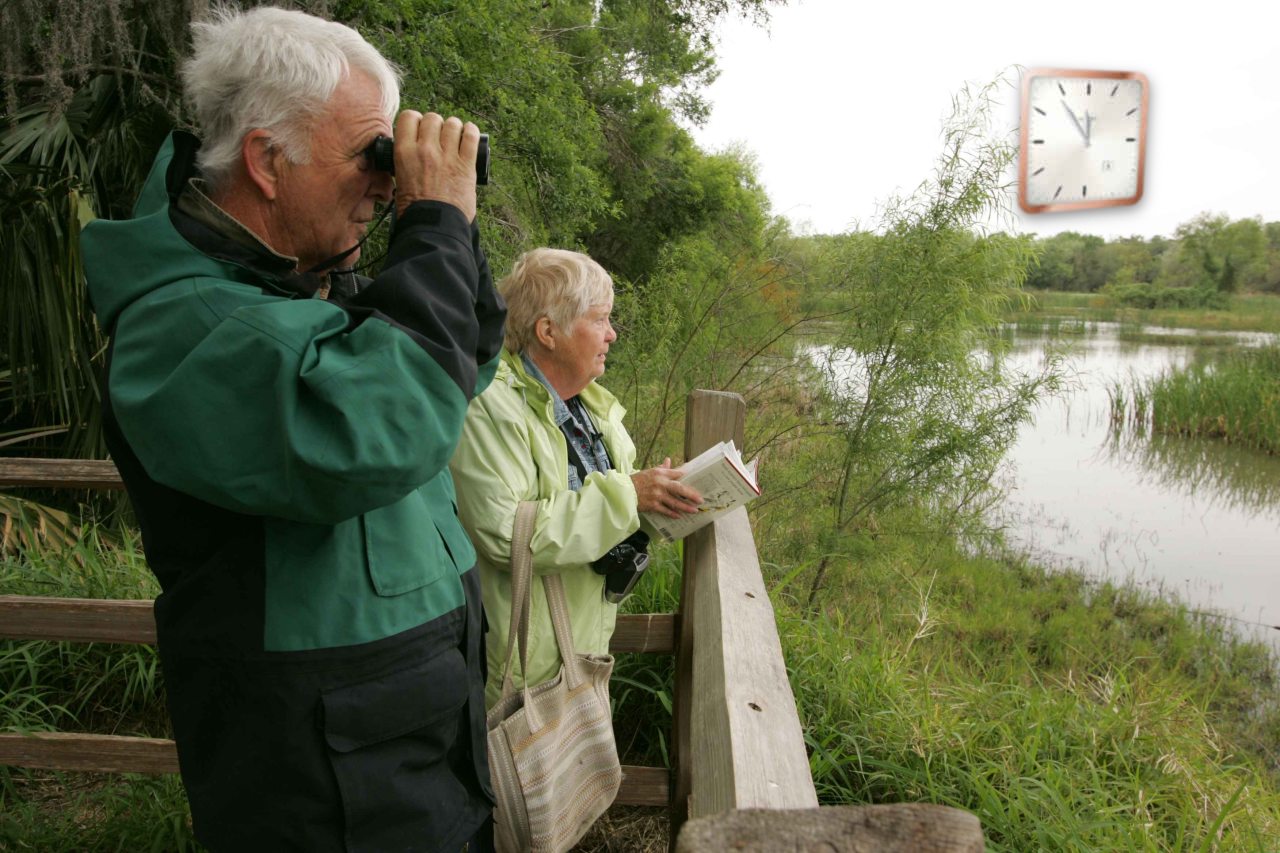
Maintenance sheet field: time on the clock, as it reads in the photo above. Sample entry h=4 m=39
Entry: h=11 m=54
